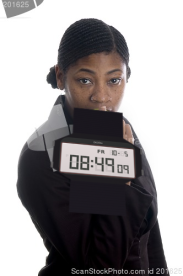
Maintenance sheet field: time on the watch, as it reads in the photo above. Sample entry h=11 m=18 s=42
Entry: h=8 m=49 s=9
